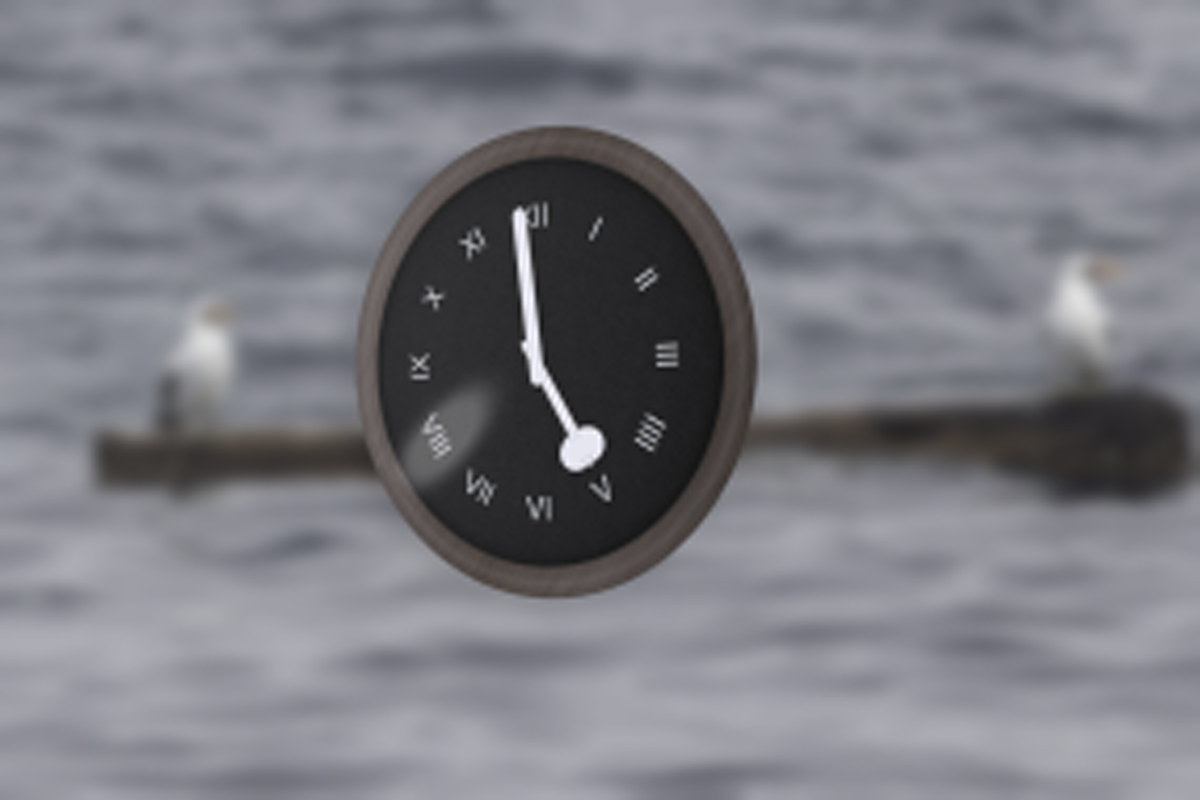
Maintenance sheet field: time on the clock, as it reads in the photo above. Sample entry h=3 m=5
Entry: h=4 m=59
